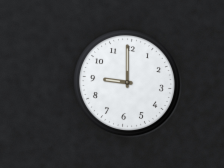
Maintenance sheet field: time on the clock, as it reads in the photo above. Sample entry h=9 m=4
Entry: h=8 m=59
